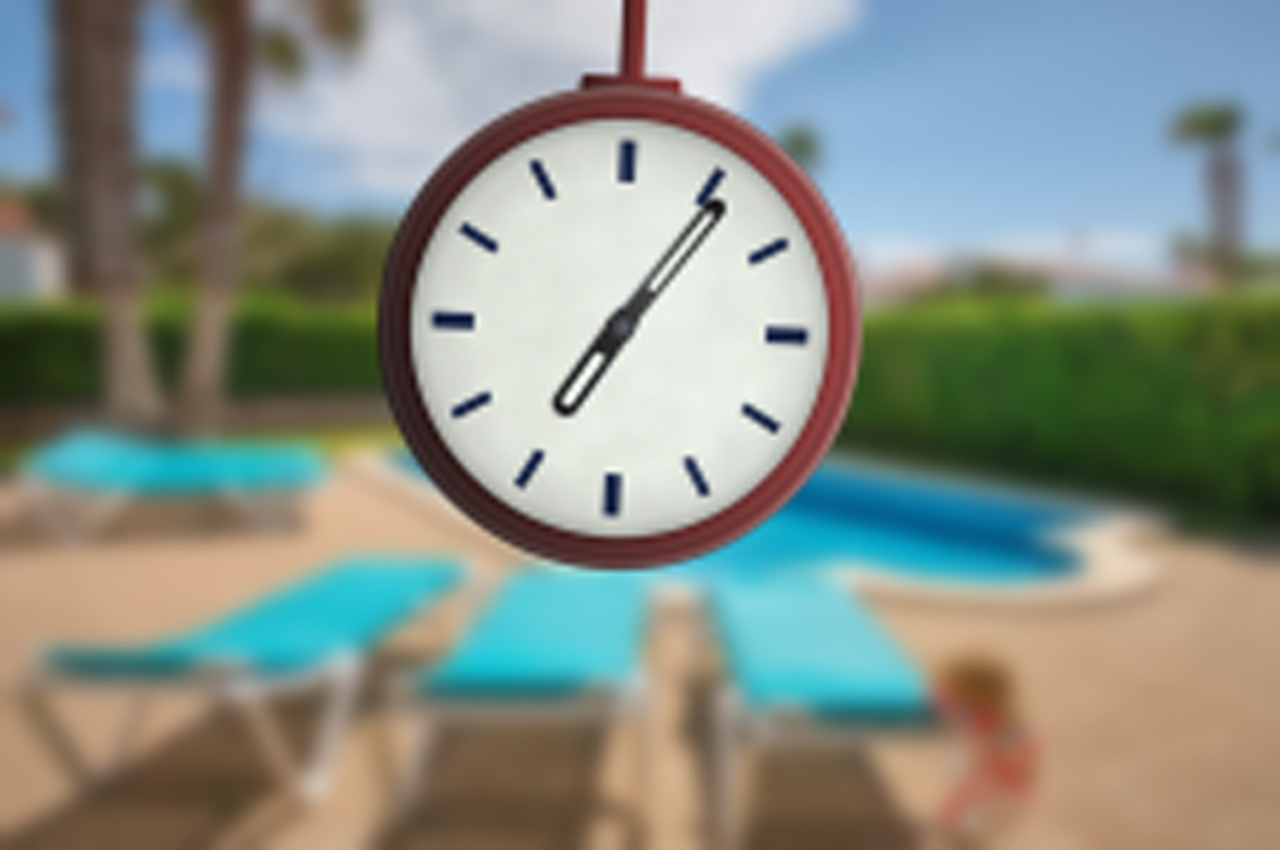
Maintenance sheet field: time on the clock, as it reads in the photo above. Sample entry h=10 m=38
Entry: h=7 m=6
